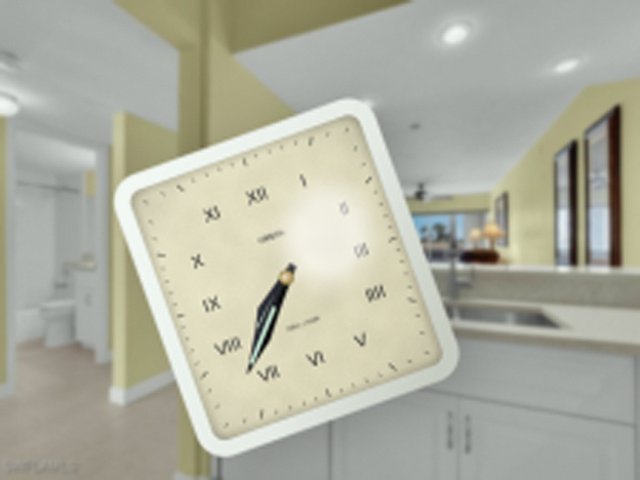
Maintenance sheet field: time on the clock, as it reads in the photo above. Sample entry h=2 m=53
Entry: h=7 m=37
